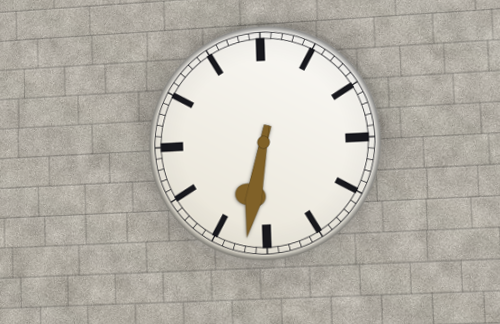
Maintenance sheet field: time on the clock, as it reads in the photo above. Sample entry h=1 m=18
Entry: h=6 m=32
